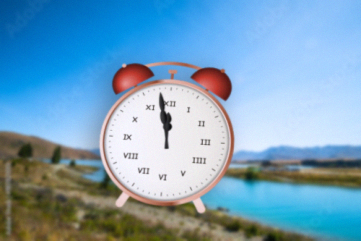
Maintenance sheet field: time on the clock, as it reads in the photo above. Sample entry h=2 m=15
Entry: h=11 m=58
